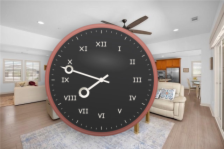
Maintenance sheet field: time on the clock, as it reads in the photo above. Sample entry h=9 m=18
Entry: h=7 m=48
